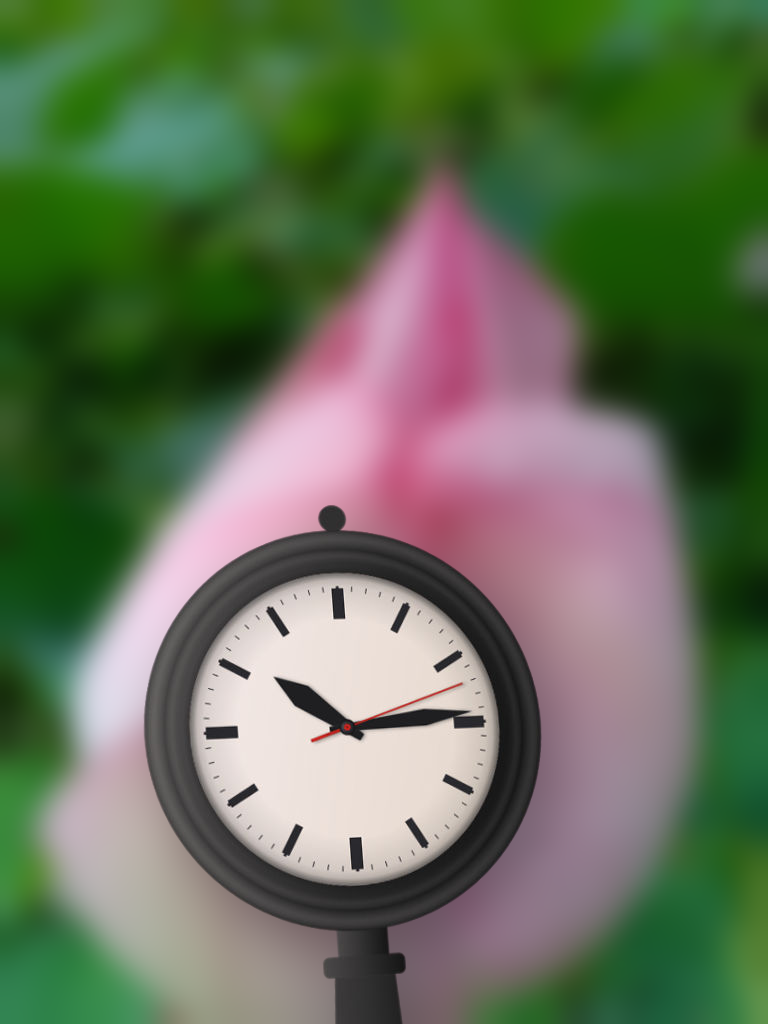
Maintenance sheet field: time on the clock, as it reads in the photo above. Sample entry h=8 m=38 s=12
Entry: h=10 m=14 s=12
